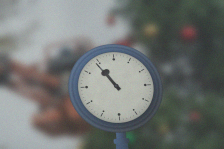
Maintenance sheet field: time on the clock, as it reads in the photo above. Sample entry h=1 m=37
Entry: h=10 m=54
